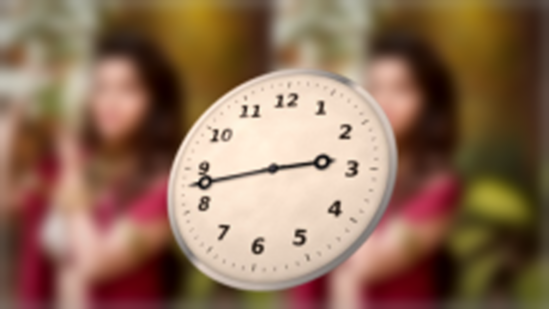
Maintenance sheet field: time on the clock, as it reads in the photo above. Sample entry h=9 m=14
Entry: h=2 m=43
